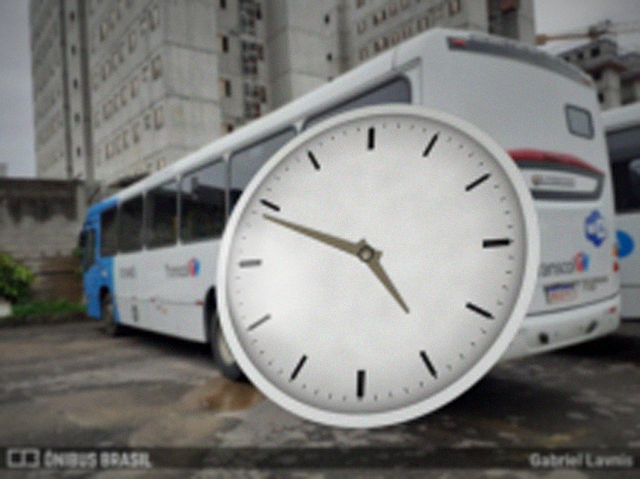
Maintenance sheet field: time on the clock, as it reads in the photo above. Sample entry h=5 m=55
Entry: h=4 m=49
